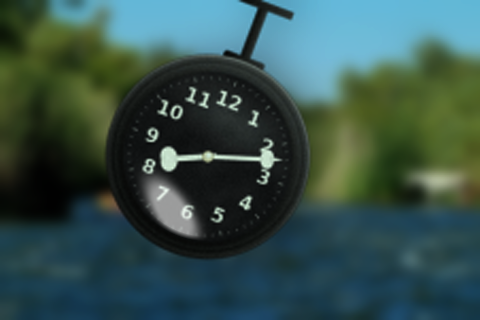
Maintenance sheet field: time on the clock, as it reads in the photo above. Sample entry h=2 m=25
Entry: h=8 m=12
